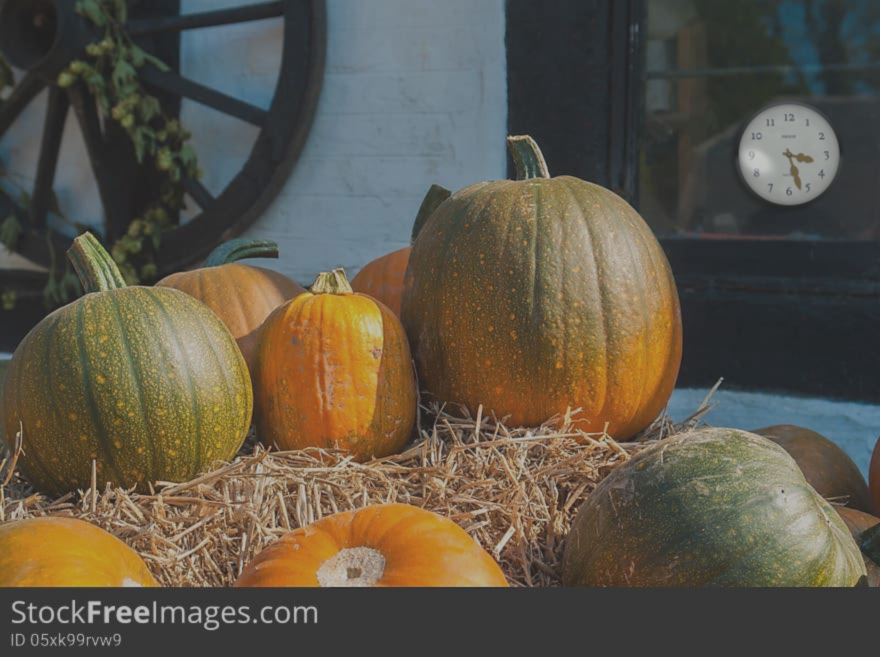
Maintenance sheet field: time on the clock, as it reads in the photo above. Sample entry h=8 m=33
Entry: h=3 m=27
